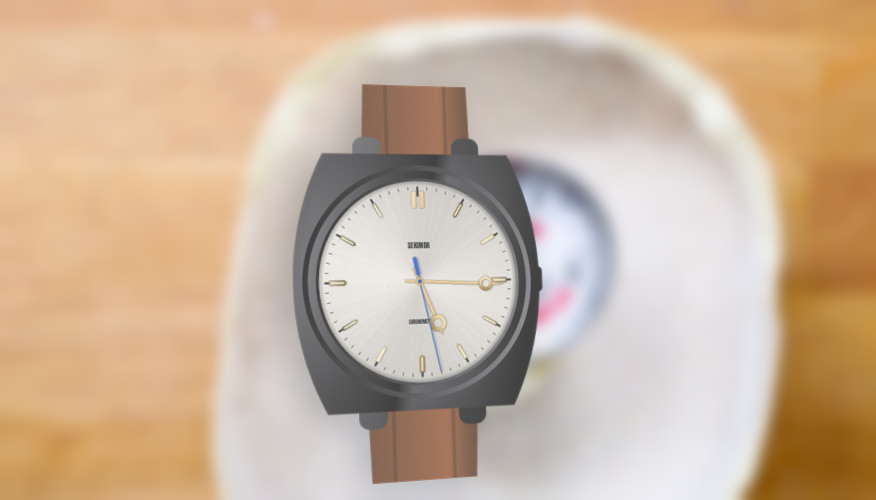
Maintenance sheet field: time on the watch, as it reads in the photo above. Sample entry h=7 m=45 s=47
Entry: h=5 m=15 s=28
